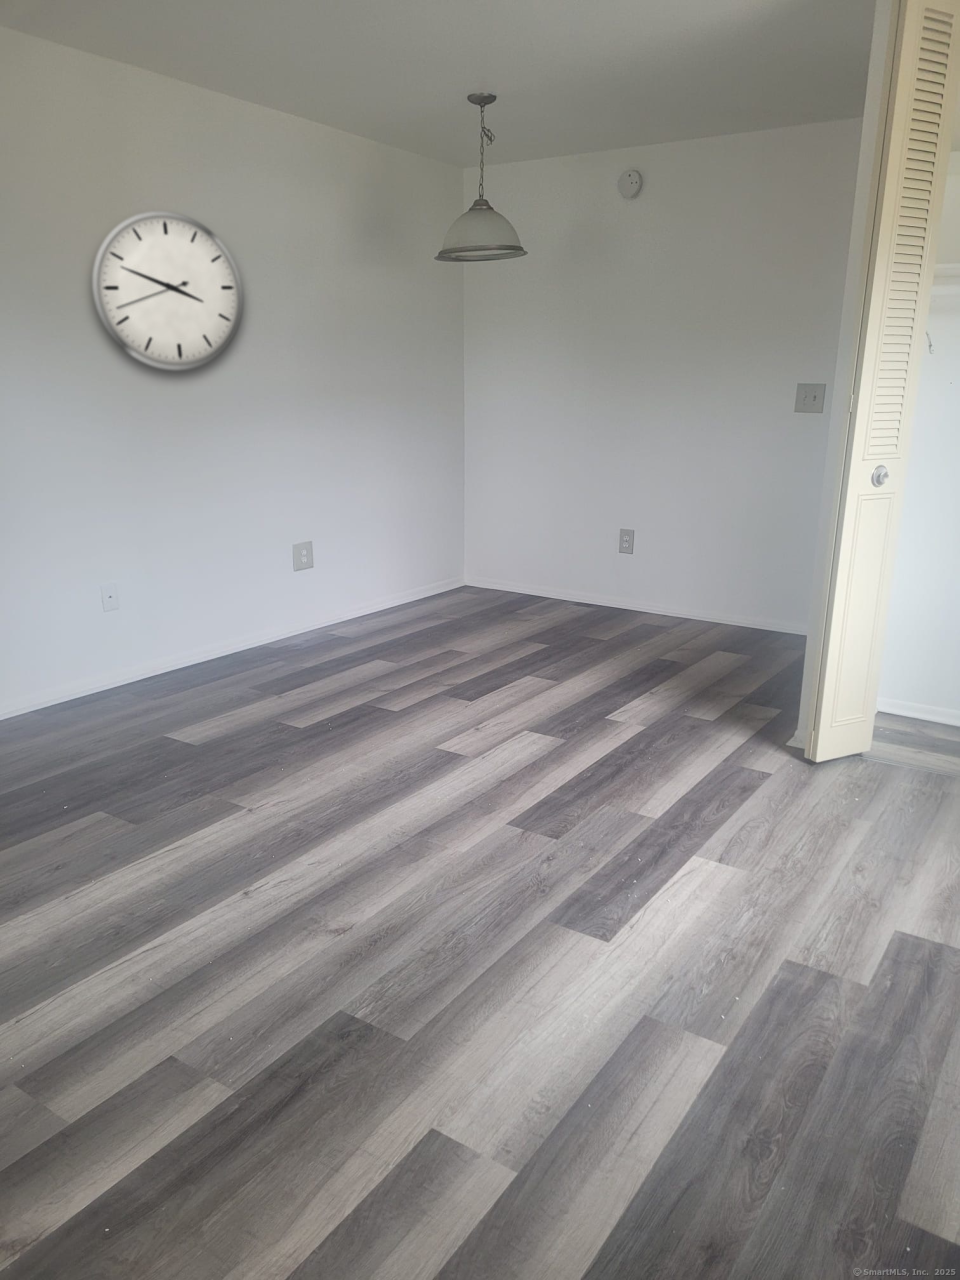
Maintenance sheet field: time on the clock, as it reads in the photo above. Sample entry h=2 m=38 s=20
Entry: h=3 m=48 s=42
